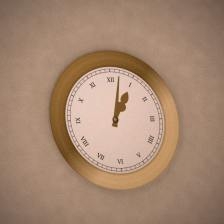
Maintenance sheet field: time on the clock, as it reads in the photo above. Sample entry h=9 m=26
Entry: h=1 m=2
